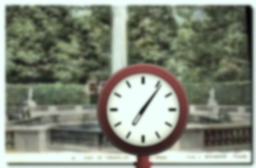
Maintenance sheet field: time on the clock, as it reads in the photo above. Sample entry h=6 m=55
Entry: h=7 m=6
